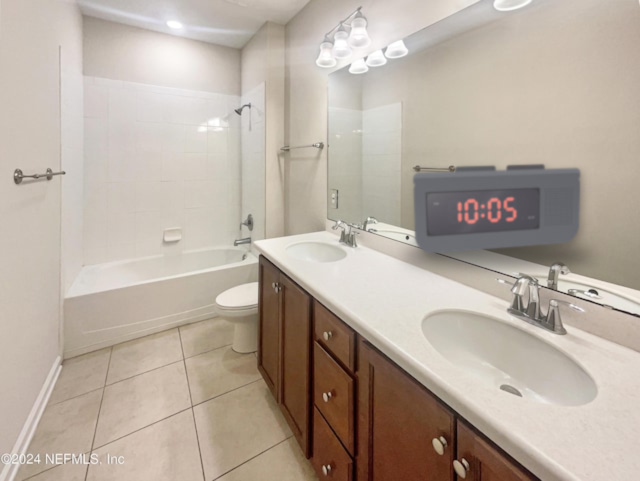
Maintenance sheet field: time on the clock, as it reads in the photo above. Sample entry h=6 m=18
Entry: h=10 m=5
